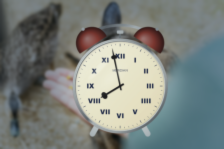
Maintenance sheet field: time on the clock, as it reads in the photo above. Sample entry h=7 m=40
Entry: h=7 m=58
